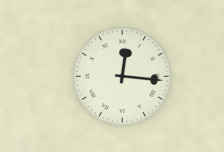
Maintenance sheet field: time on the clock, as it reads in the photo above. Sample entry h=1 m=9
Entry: h=12 m=16
